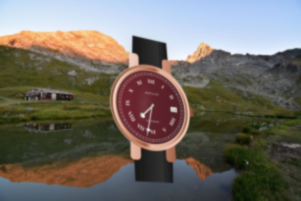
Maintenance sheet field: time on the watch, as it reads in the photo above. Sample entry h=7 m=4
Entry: h=7 m=32
